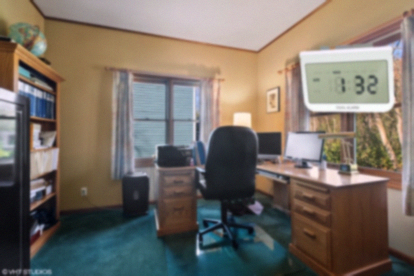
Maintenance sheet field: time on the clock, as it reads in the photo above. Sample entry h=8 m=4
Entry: h=1 m=32
